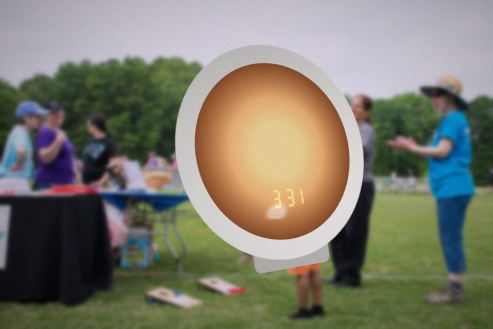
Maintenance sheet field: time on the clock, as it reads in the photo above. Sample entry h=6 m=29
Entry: h=3 m=31
